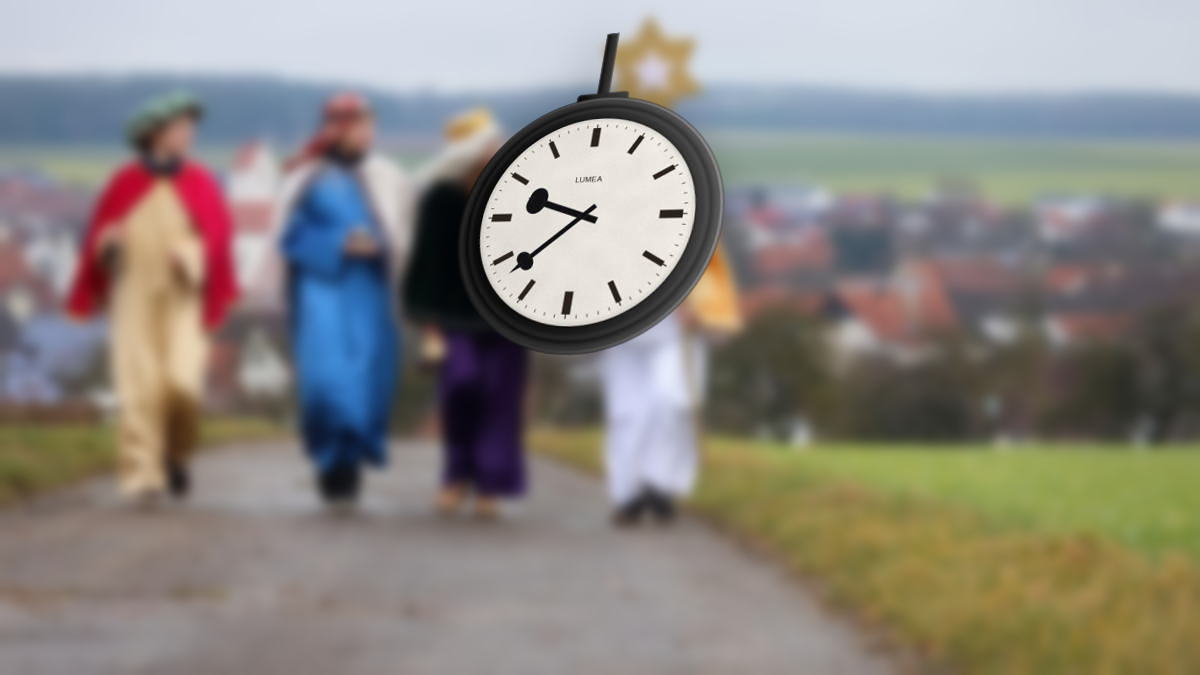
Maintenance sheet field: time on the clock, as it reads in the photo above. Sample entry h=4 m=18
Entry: h=9 m=38
